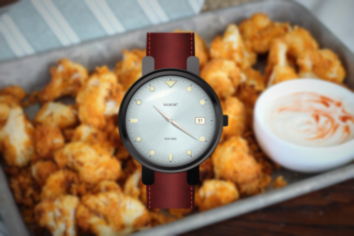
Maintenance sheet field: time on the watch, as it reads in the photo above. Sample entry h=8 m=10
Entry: h=10 m=21
